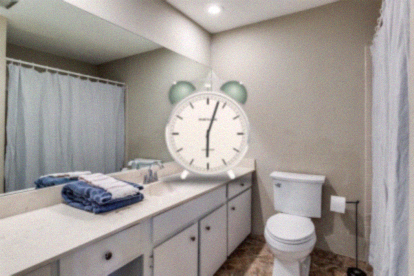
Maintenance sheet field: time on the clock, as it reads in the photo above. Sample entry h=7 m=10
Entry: h=6 m=3
